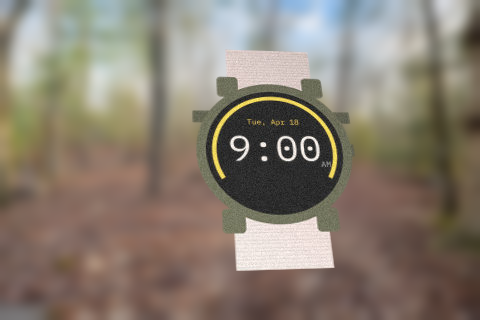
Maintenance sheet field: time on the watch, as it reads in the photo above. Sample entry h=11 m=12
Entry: h=9 m=0
